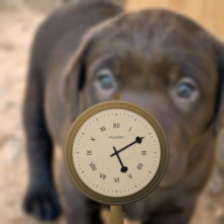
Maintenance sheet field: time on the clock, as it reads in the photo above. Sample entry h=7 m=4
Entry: h=5 m=10
